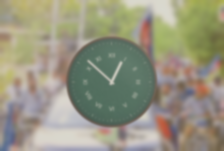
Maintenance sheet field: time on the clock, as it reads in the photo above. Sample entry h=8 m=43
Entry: h=12 m=52
